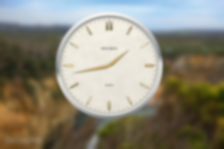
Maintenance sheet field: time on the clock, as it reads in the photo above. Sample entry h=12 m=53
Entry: h=1 m=43
